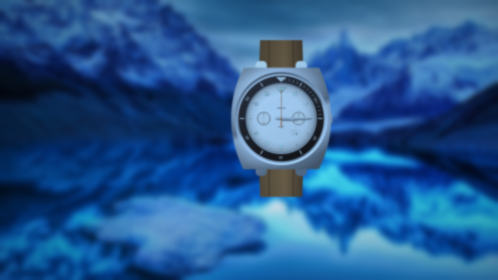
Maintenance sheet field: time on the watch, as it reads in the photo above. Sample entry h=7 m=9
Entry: h=3 m=15
